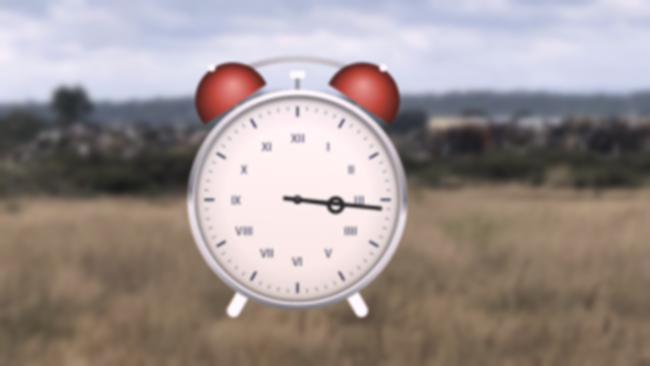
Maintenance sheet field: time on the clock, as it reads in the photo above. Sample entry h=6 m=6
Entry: h=3 m=16
